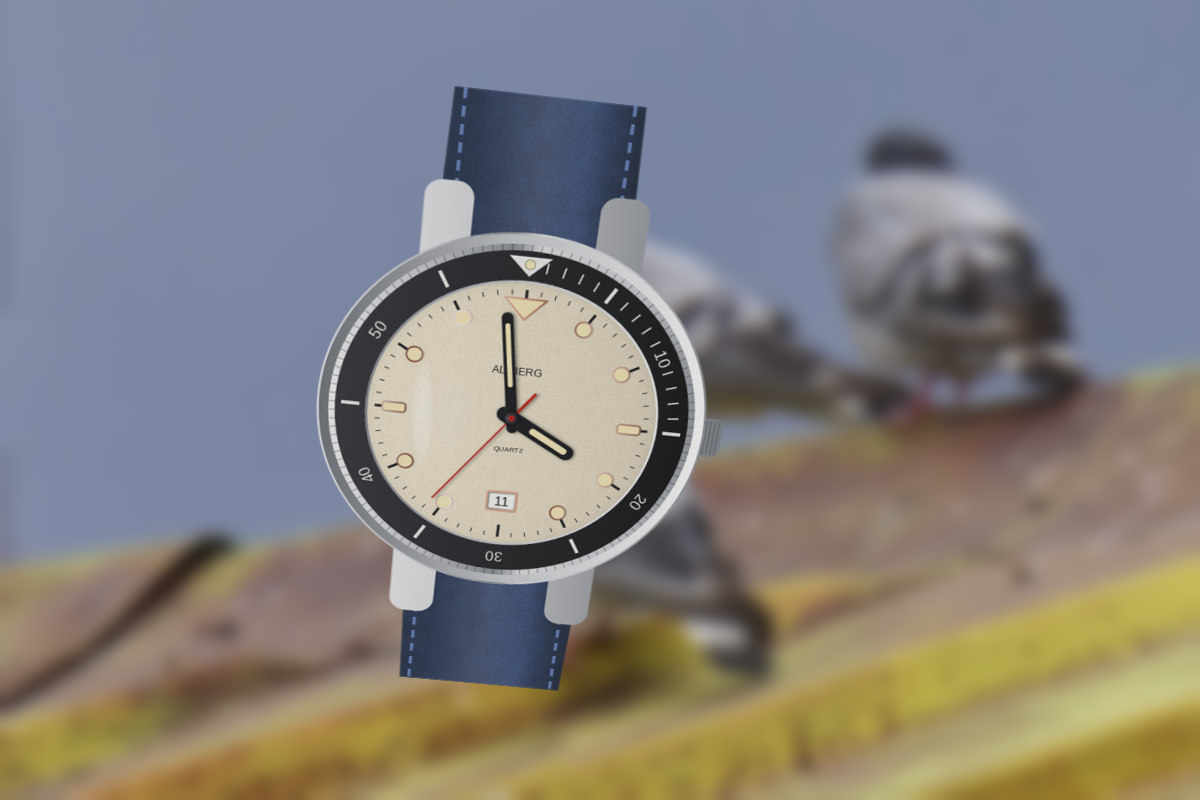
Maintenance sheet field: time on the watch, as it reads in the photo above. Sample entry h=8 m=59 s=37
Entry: h=3 m=58 s=36
